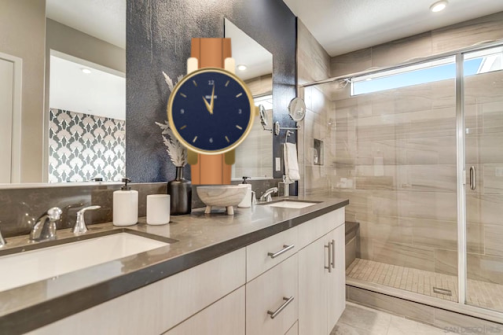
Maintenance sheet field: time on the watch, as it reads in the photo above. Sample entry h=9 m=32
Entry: h=11 m=1
